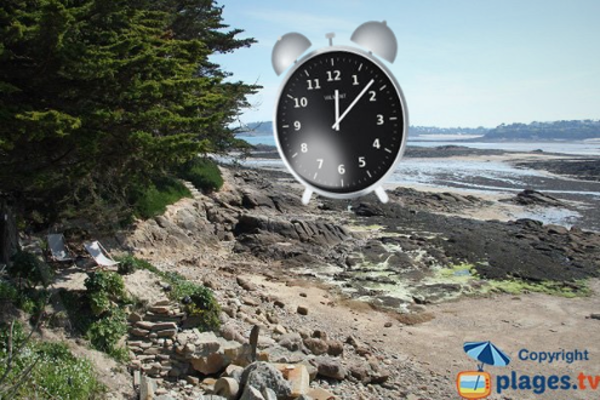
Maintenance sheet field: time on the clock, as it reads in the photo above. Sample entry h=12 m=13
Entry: h=12 m=8
